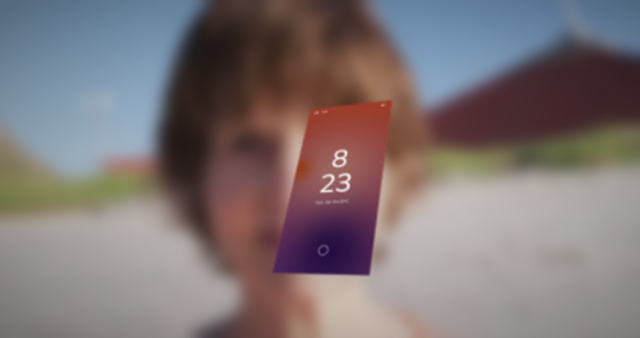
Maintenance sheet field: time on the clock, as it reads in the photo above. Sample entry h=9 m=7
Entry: h=8 m=23
